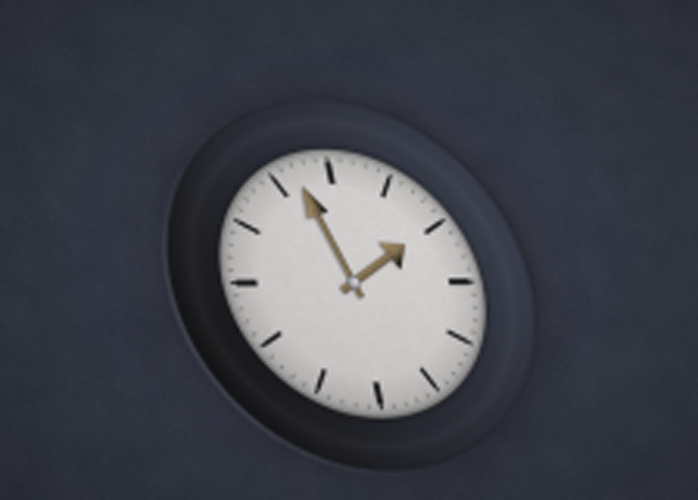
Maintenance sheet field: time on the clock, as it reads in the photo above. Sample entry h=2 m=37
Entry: h=1 m=57
